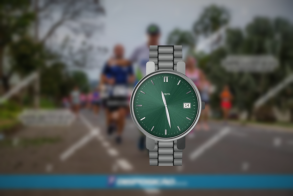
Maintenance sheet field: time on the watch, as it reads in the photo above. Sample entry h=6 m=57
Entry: h=11 m=28
